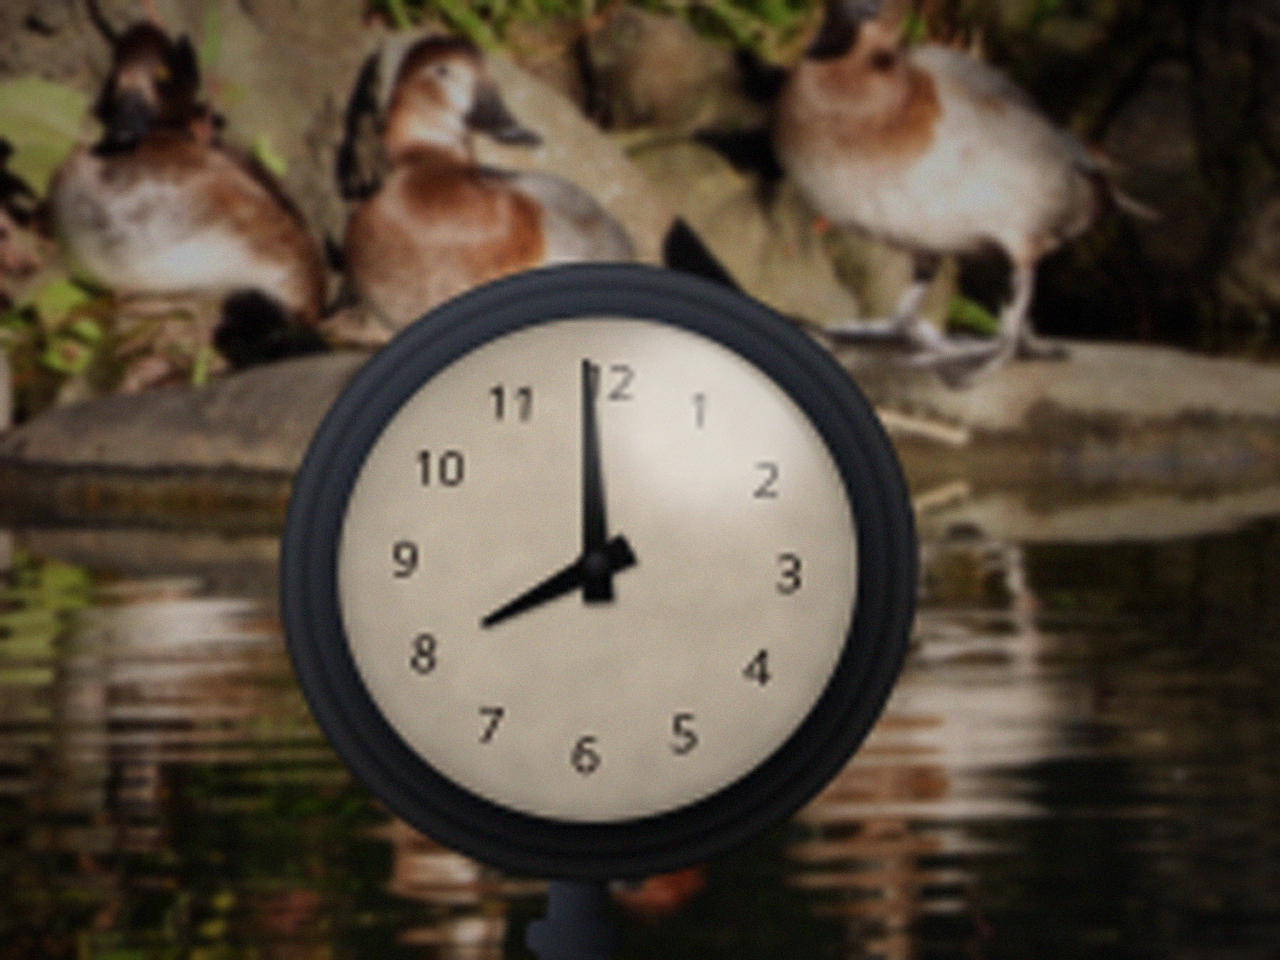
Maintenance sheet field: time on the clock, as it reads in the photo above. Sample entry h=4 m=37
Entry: h=7 m=59
